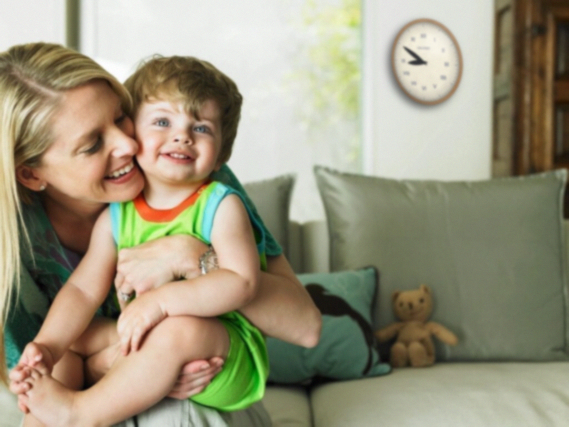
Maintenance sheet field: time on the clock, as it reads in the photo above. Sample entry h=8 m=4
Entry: h=8 m=50
